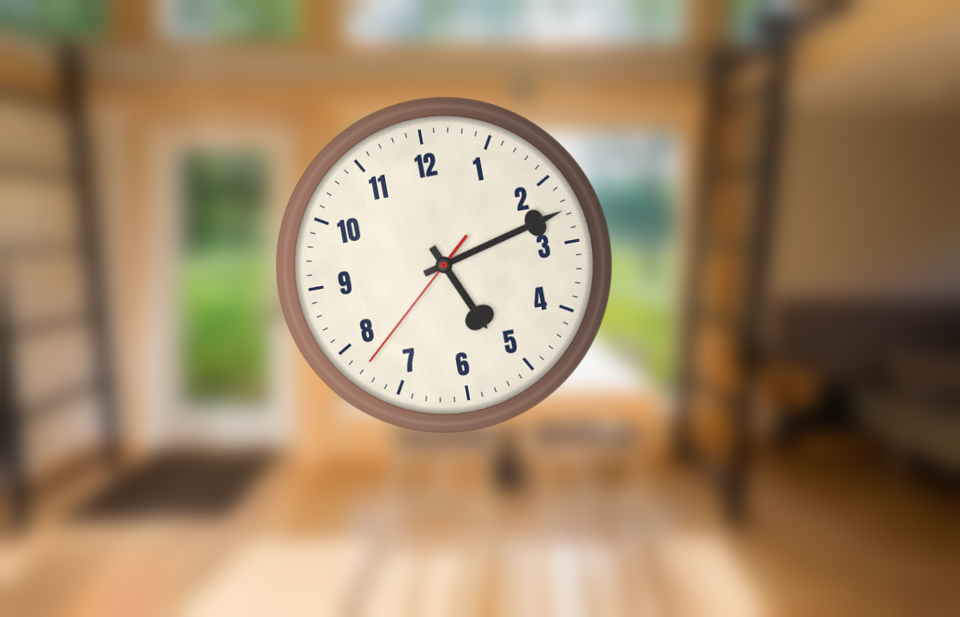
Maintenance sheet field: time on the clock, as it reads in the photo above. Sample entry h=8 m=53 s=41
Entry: h=5 m=12 s=38
